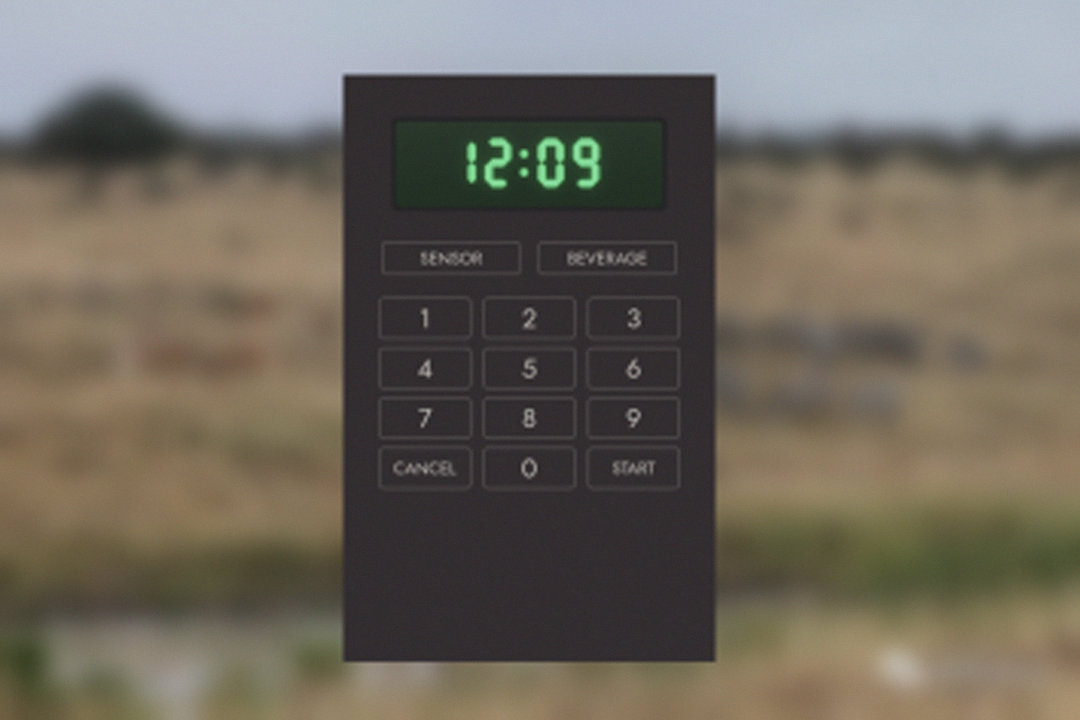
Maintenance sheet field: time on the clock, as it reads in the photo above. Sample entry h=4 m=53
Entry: h=12 m=9
